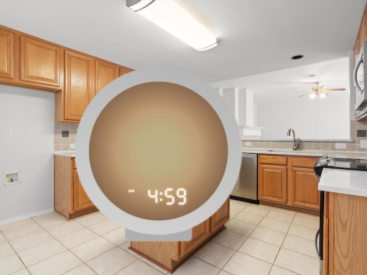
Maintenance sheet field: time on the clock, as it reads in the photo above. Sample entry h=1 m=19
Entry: h=4 m=59
